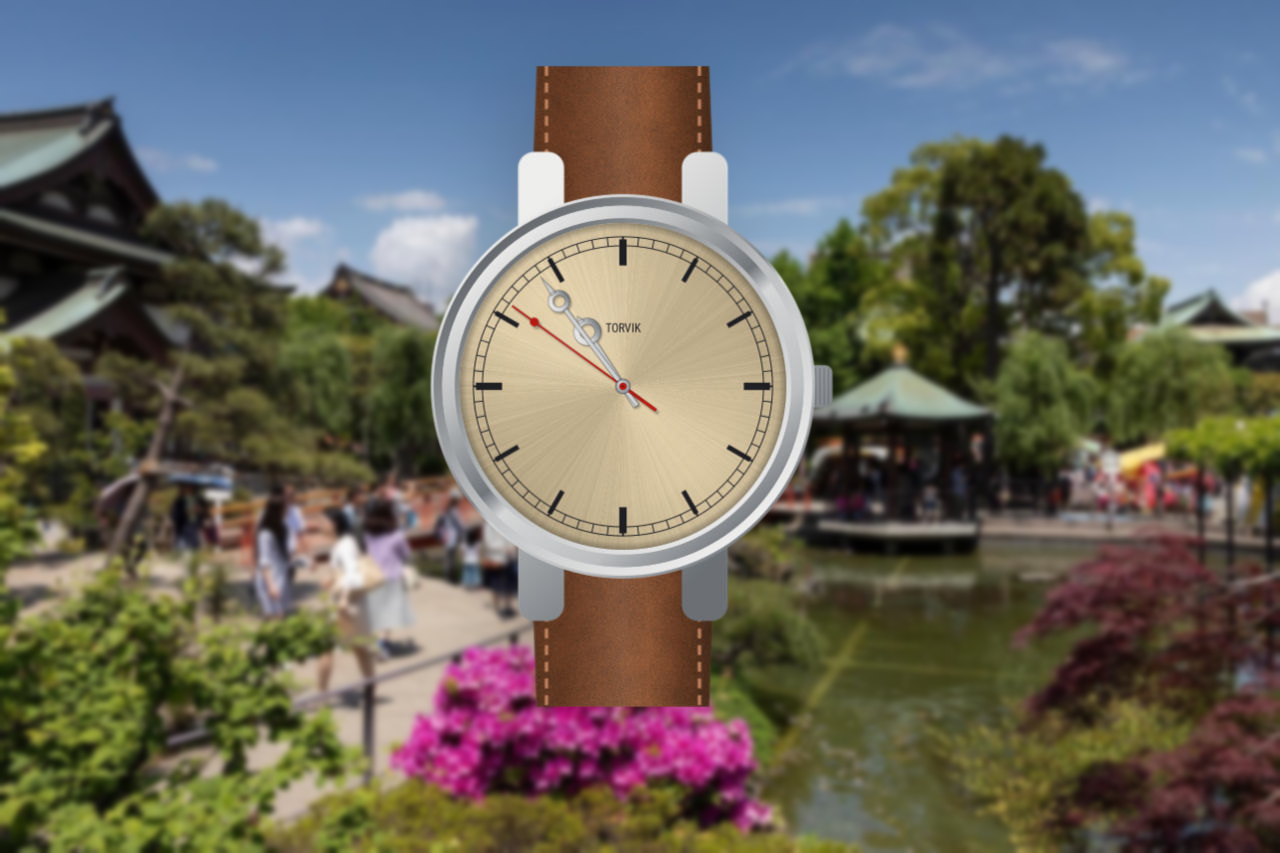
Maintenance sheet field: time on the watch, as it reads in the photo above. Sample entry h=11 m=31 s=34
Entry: h=10 m=53 s=51
